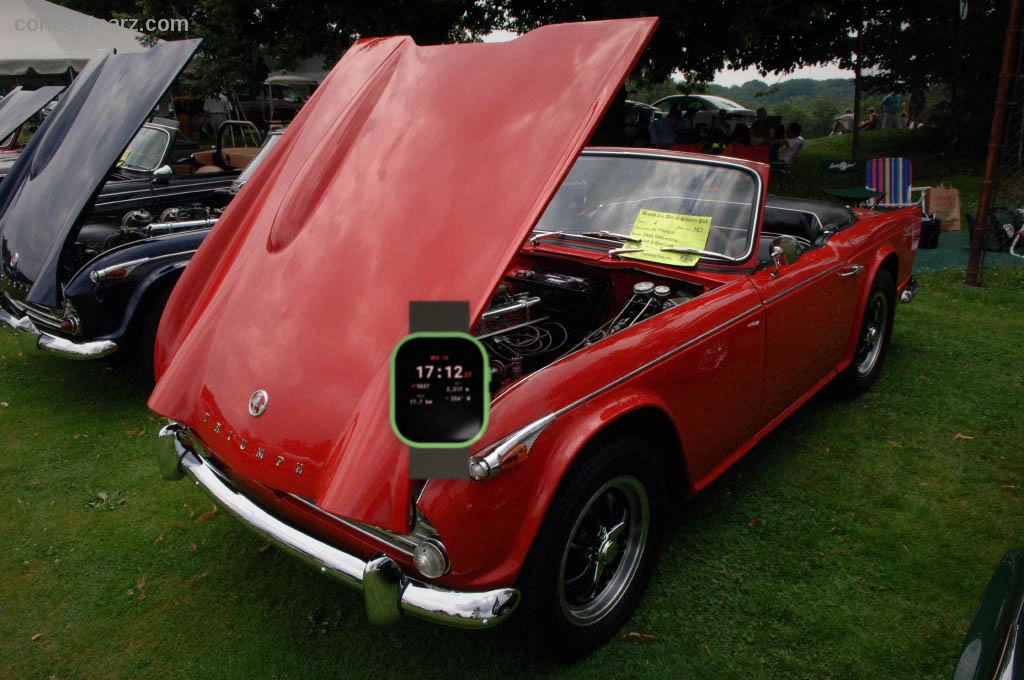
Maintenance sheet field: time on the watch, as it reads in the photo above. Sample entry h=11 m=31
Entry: h=17 m=12
